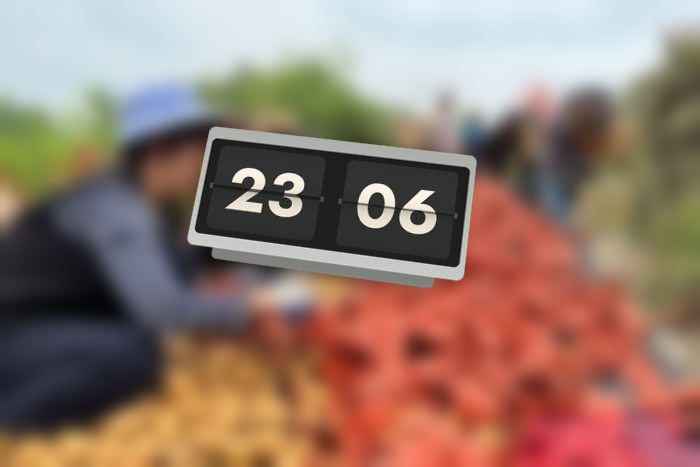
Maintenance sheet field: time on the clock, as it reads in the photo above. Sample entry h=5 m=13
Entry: h=23 m=6
